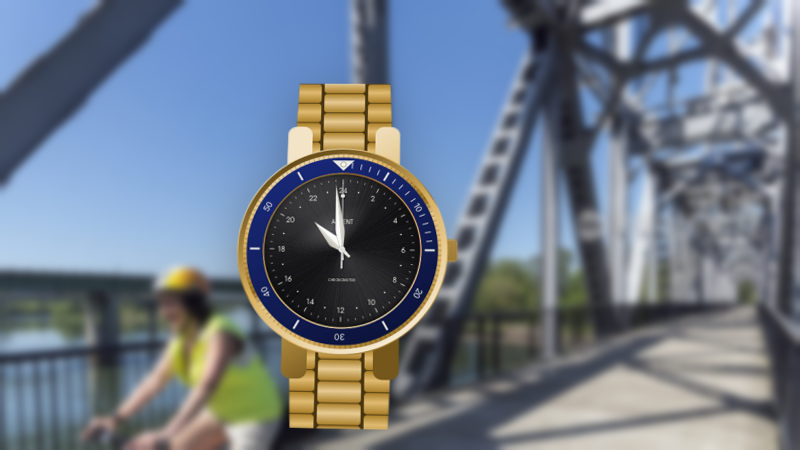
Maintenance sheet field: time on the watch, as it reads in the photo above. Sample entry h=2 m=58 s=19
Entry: h=20 m=59 s=0
